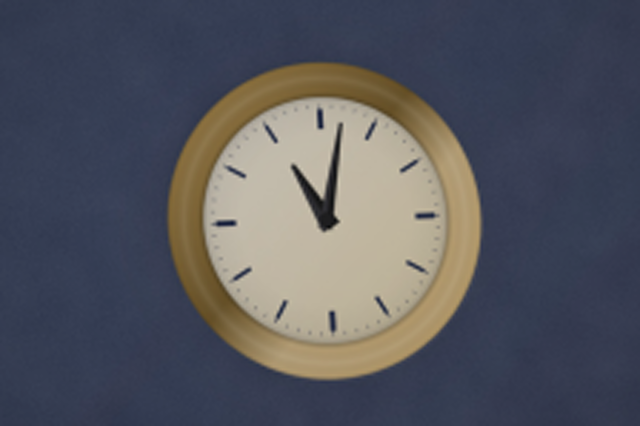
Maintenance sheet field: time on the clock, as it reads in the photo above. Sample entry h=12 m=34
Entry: h=11 m=2
